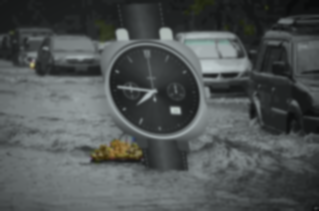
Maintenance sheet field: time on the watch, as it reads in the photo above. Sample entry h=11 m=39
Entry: h=7 m=46
